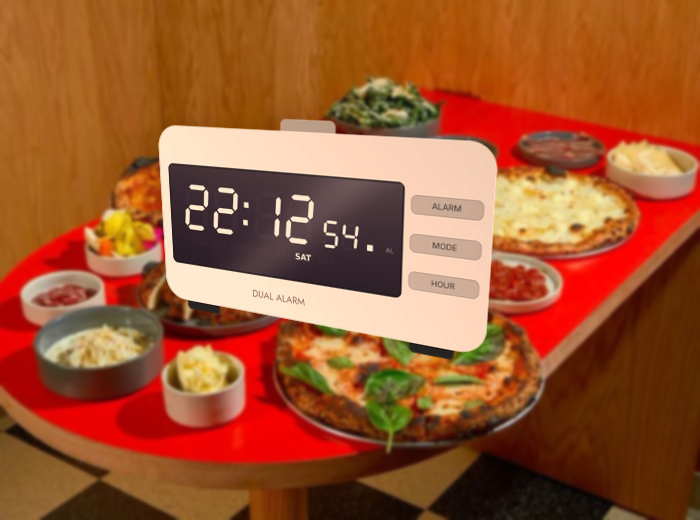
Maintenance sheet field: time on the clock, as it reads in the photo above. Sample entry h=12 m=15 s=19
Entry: h=22 m=12 s=54
